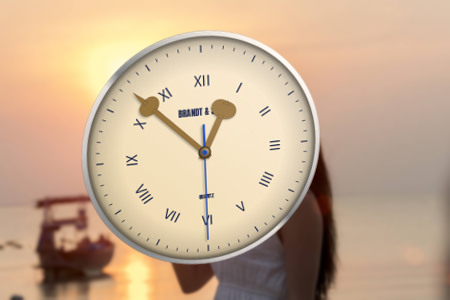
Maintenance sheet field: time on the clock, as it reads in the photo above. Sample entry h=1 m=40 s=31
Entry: h=12 m=52 s=30
